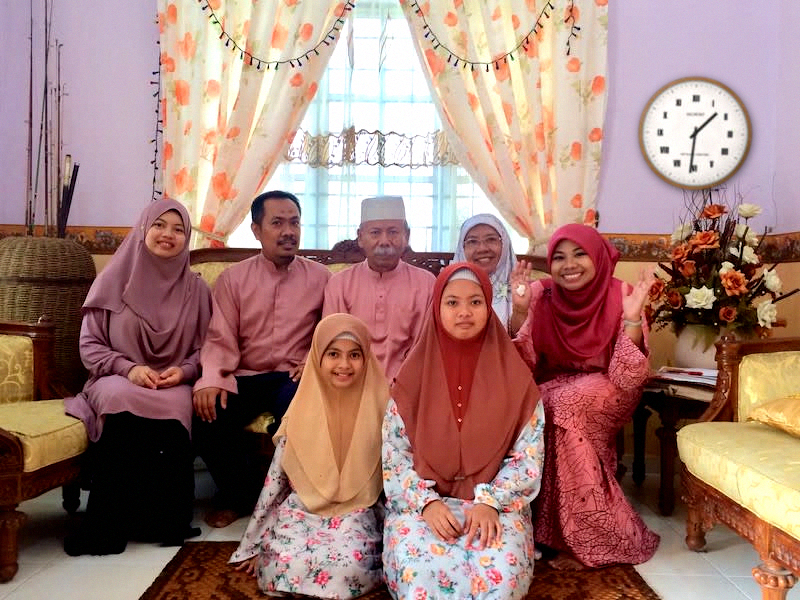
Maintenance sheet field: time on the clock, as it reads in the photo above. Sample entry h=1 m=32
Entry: h=1 m=31
